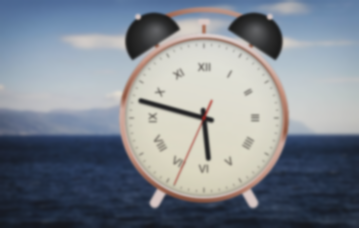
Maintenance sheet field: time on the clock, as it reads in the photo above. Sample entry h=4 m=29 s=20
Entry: h=5 m=47 s=34
